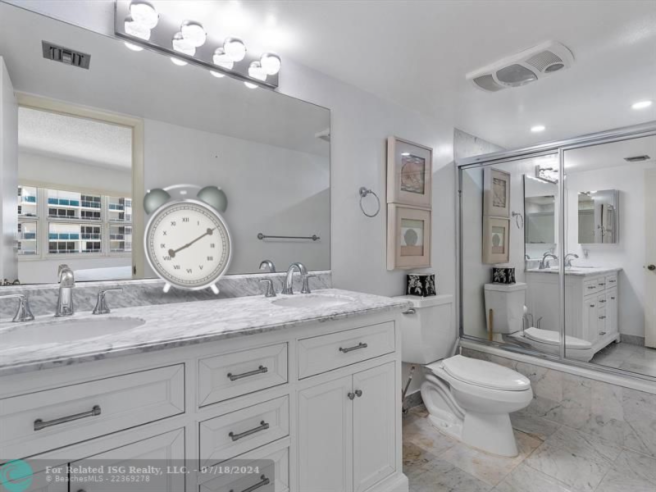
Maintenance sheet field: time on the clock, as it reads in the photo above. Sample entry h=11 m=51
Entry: h=8 m=10
